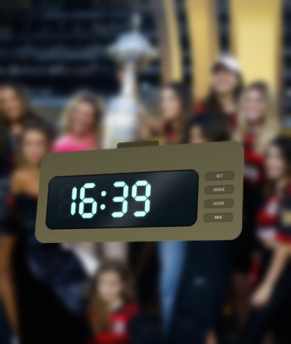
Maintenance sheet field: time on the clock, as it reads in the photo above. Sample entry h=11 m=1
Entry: h=16 m=39
